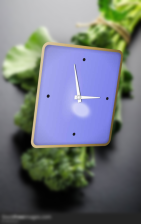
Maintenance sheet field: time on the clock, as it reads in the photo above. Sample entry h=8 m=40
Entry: h=2 m=57
